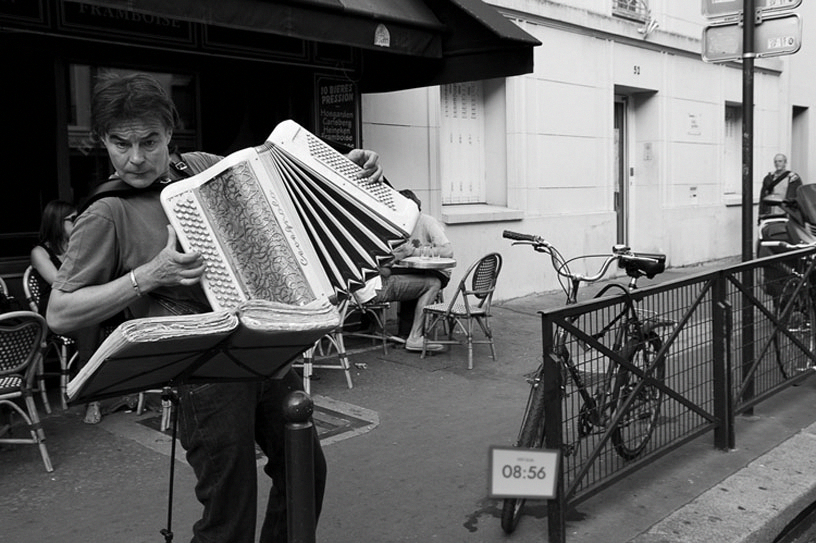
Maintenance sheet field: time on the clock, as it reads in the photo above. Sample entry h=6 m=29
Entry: h=8 m=56
